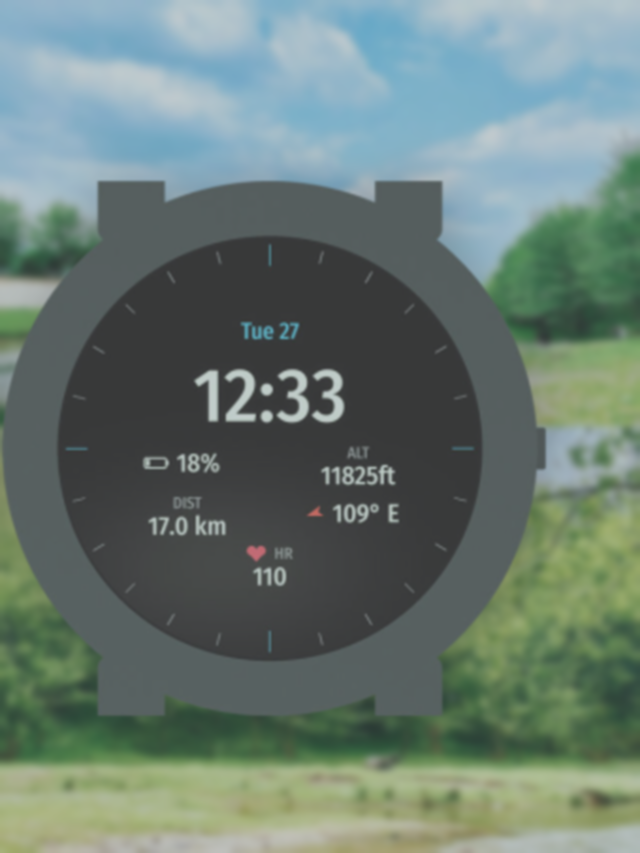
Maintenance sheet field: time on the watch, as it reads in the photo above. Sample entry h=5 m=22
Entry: h=12 m=33
